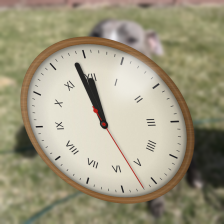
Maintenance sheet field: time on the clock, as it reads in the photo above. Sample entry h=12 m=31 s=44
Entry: h=11 m=58 s=27
